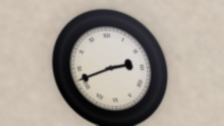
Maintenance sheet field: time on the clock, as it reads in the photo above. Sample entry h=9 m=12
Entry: h=2 m=42
